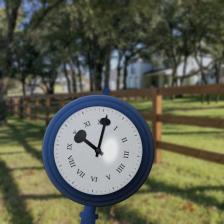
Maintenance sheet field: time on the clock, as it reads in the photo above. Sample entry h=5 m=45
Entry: h=10 m=1
